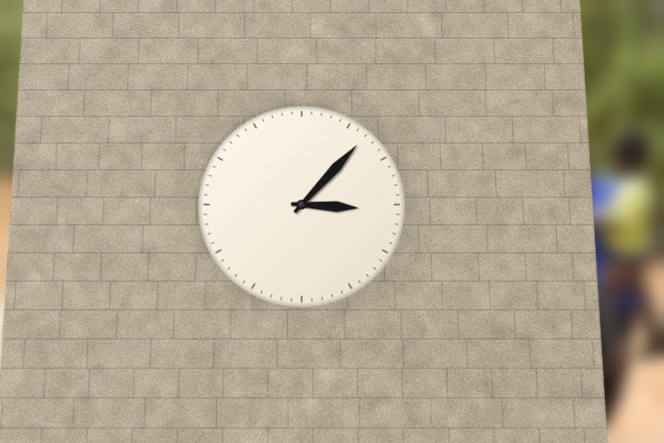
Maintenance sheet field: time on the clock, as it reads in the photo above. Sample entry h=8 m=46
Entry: h=3 m=7
